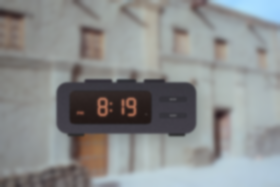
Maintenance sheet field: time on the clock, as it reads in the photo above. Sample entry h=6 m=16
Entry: h=8 m=19
